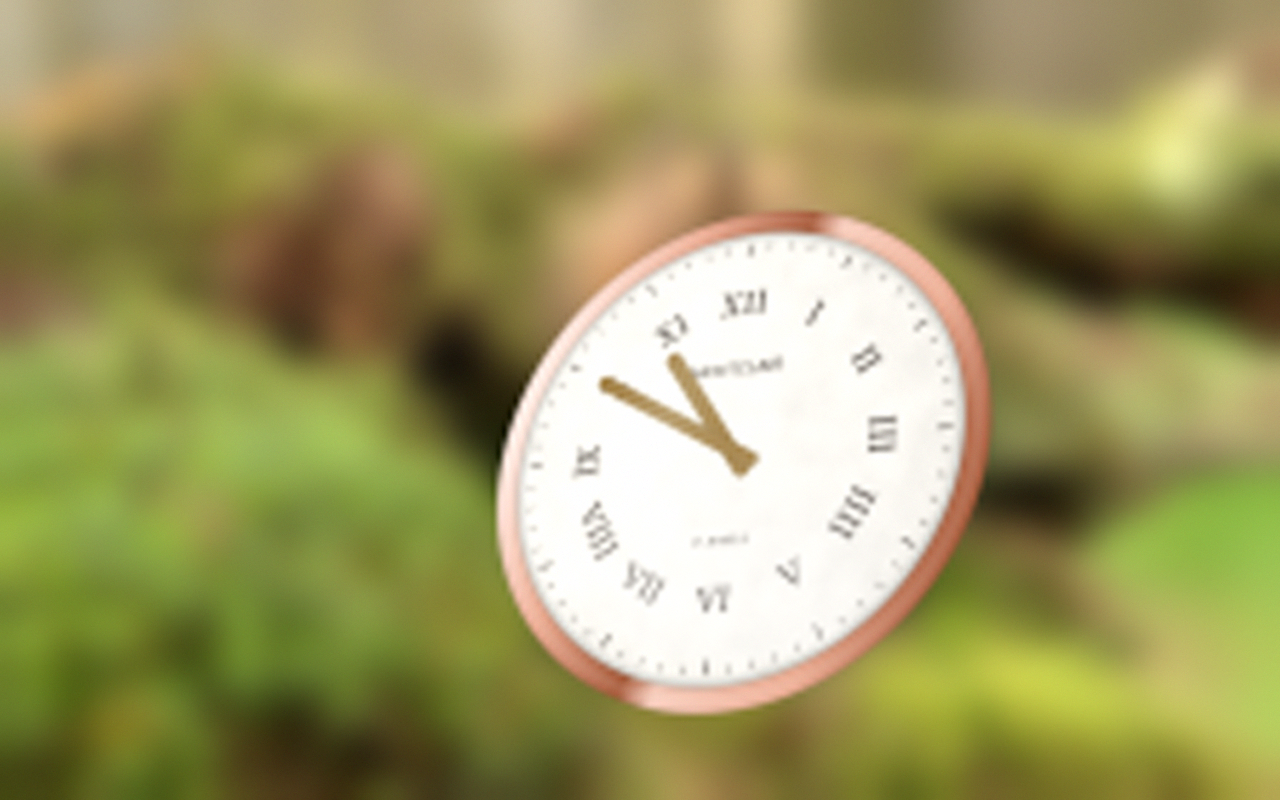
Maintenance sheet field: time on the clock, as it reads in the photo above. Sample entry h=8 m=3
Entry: h=10 m=50
